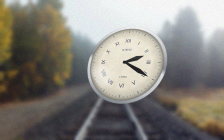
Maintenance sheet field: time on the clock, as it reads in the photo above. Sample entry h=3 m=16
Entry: h=2 m=20
